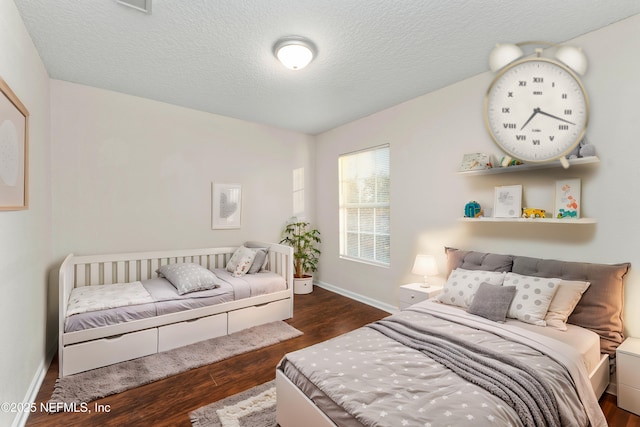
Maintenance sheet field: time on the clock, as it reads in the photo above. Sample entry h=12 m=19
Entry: h=7 m=18
